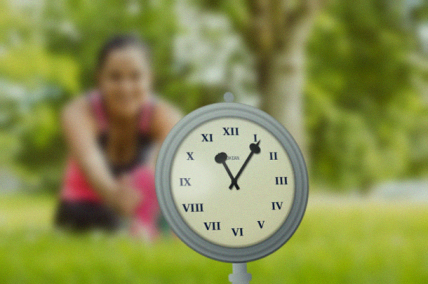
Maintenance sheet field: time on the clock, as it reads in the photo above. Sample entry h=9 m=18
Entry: h=11 m=6
